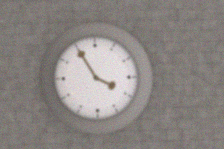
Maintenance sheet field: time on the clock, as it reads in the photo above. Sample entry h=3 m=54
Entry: h=3 m=55
